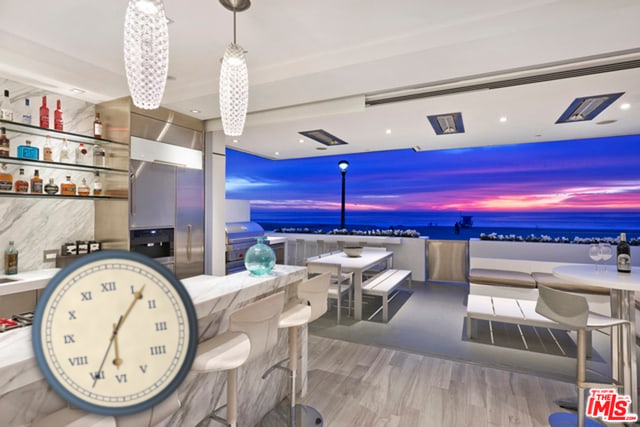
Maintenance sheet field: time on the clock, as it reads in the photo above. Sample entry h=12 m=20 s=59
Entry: h=6 m=6 s=35
